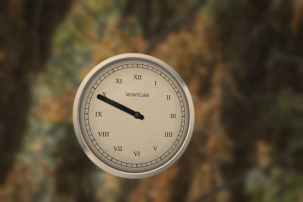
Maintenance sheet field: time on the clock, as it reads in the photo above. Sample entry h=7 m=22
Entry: h=9 m=49
